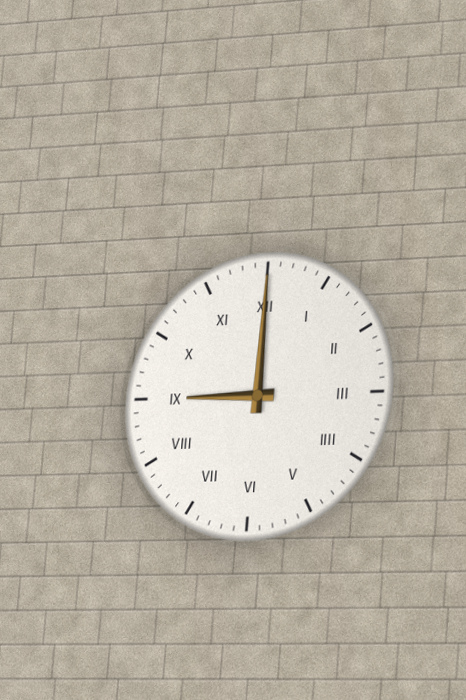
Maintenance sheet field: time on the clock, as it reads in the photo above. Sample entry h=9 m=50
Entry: h=9 m=0
